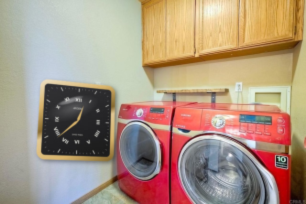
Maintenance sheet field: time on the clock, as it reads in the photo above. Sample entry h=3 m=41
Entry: h=12 m=38
